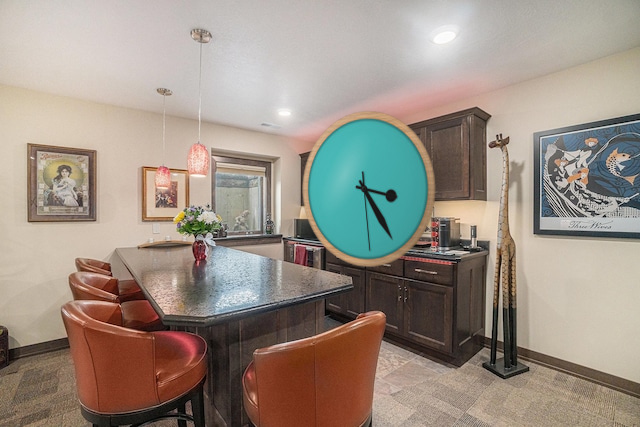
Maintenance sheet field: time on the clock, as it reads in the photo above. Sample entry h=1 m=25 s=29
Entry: h=3 m=24 s=29
